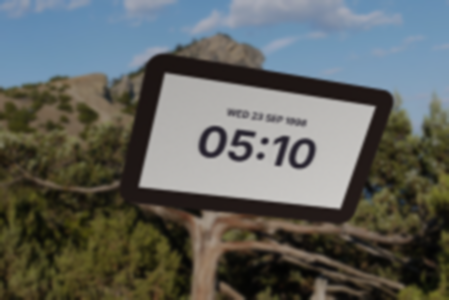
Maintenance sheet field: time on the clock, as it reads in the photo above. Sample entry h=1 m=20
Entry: h=5 m=10
